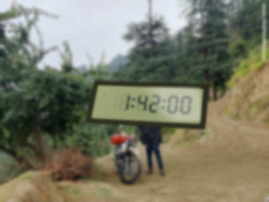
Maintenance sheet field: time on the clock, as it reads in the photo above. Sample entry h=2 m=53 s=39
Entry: h=1 m=42 s=0
